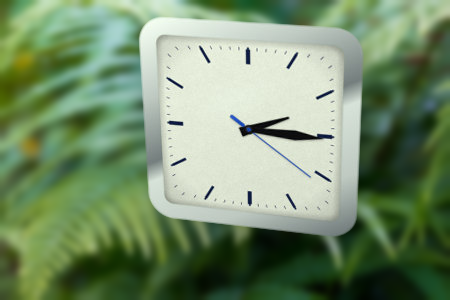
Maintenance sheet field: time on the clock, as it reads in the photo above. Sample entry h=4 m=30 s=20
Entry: h=2 m=15 s=21
